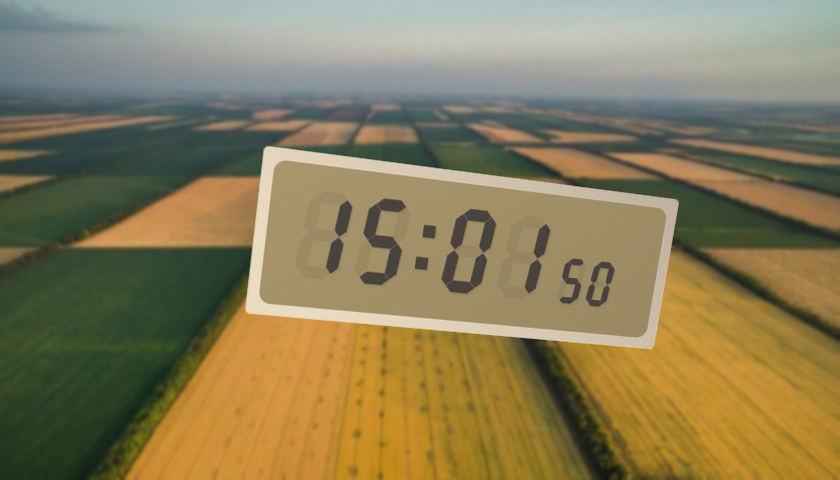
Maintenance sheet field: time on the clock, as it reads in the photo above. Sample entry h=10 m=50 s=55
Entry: h=15 m=1 s=50
